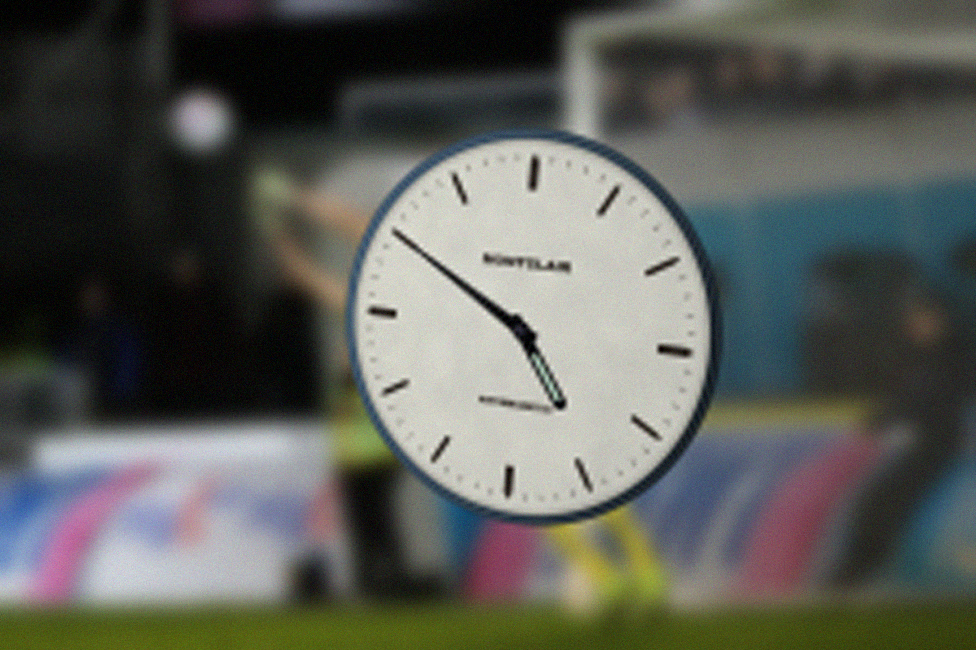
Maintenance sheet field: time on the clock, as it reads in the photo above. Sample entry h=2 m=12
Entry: h=4 m=50
